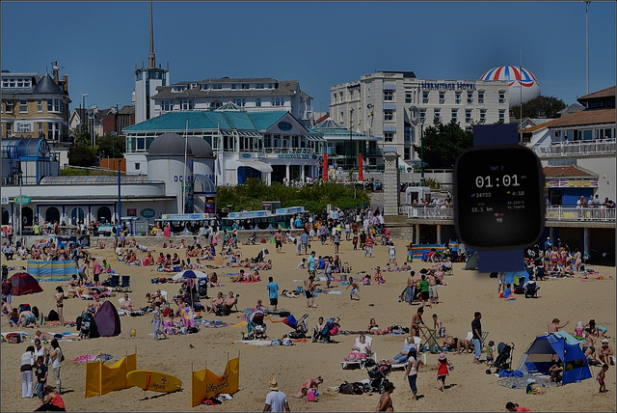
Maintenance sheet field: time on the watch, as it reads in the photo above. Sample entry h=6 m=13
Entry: h=1 m=1
